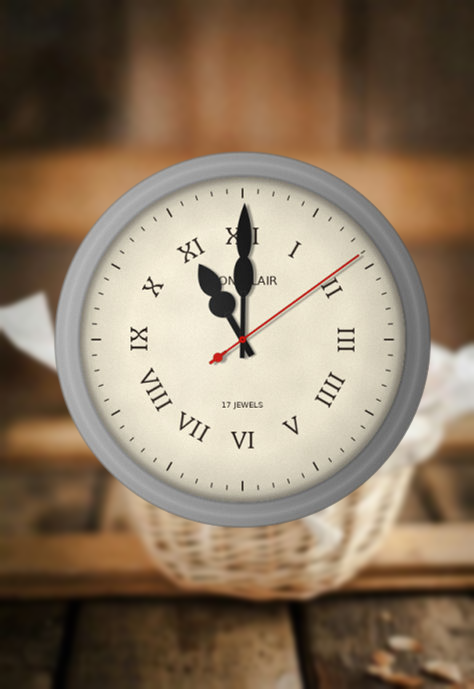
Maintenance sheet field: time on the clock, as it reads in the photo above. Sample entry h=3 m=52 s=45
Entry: h=11 m=0 s=9
